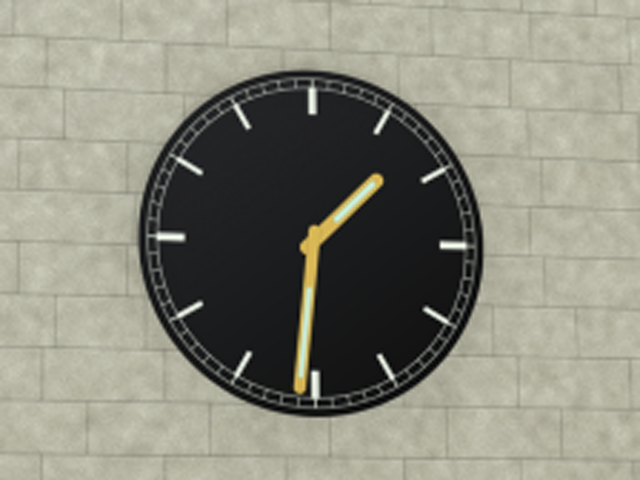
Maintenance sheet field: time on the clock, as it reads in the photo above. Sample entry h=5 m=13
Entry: h=1 m=31
